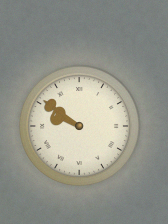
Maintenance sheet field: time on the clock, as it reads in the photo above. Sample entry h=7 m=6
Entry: h=9 m=51
